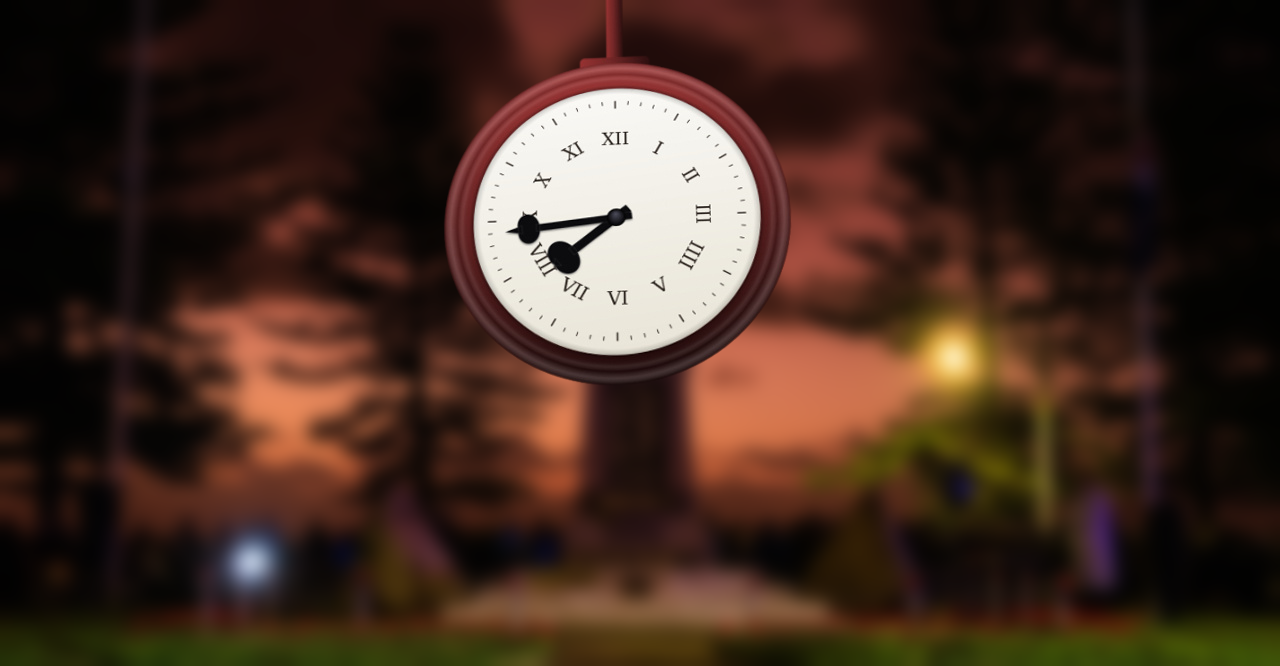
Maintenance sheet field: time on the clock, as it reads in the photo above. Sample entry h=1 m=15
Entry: h=7 m=44
